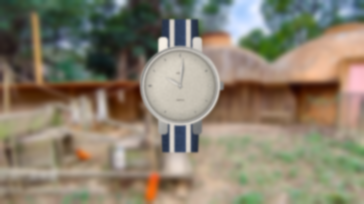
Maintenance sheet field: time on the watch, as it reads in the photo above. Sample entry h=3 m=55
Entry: h=10 m=1
